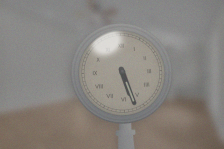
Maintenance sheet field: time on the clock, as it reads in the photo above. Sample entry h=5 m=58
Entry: h=5 m=27
